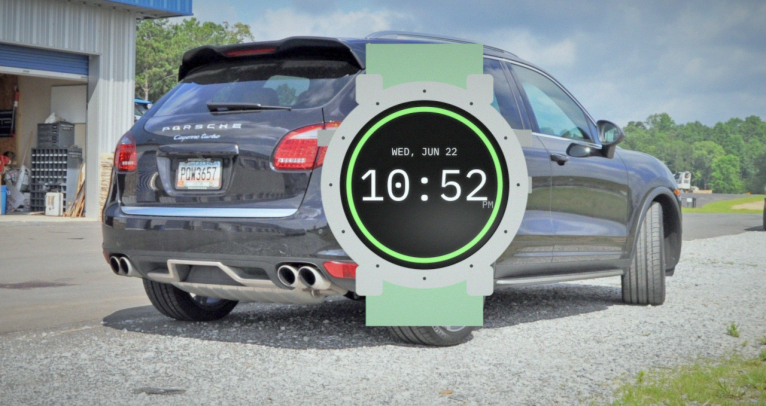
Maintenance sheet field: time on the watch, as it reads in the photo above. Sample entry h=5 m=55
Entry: h=10 m=52
